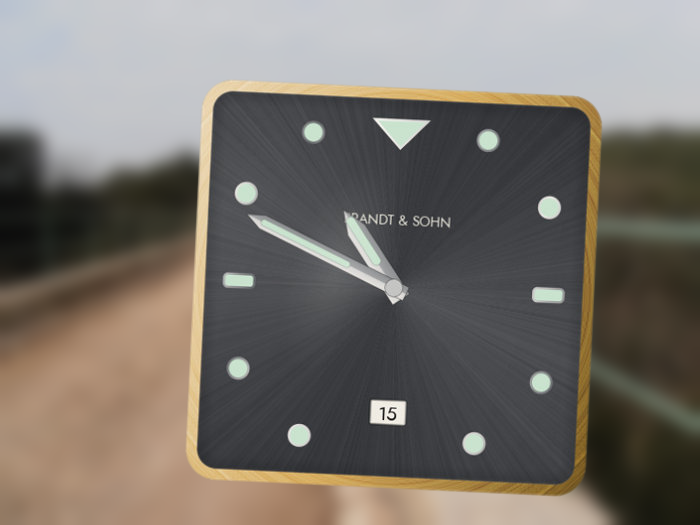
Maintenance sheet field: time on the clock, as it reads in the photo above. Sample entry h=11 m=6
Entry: h=10 m=49
